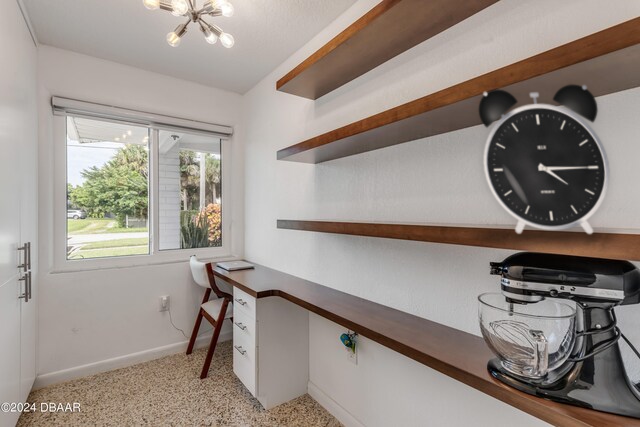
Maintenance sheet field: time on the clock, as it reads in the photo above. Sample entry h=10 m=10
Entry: h=4 m=15
